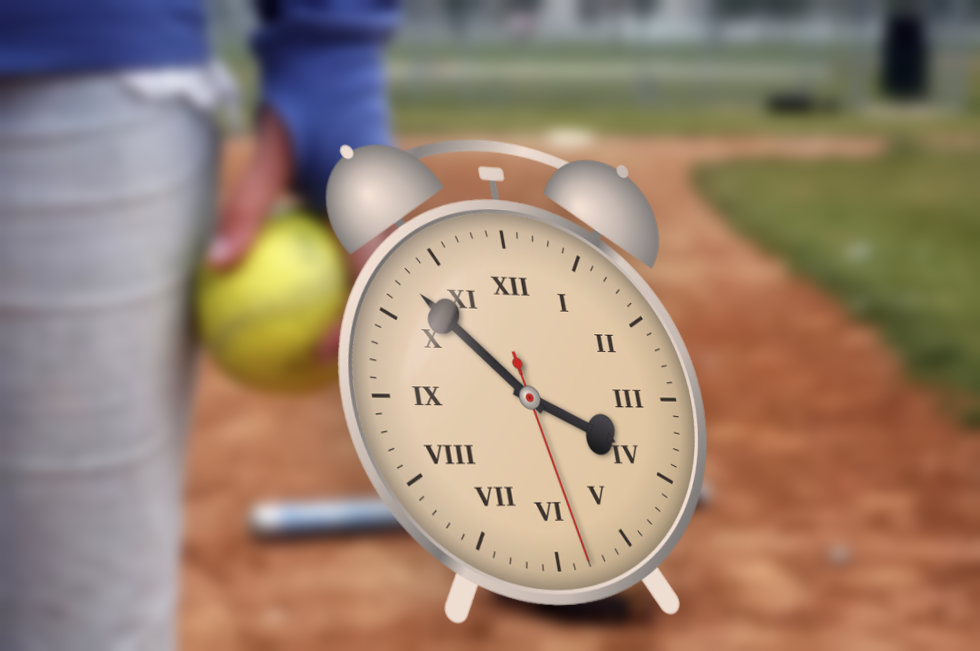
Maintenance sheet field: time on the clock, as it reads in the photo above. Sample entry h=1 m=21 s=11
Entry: h=3 m=52 s=28
